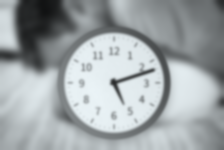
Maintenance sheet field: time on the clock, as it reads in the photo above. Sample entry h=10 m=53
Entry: h=5 m=12
